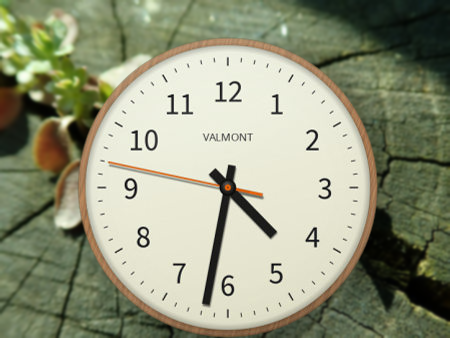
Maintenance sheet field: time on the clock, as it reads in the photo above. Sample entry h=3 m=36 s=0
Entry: h=4 m=31 s=47
